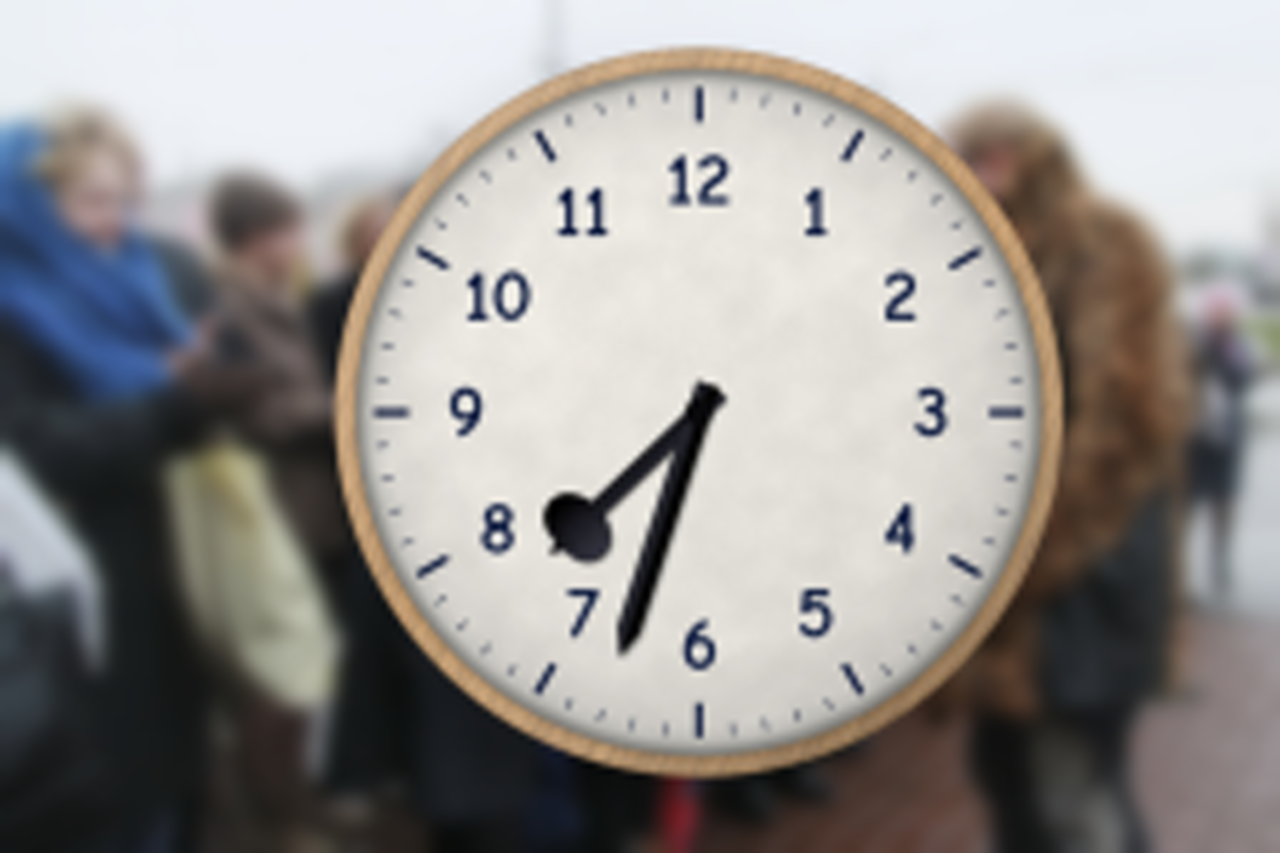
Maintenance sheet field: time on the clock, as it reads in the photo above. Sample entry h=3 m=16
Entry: h=7 m=33
